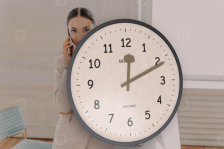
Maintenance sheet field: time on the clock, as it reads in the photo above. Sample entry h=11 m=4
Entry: h=12 m=11
